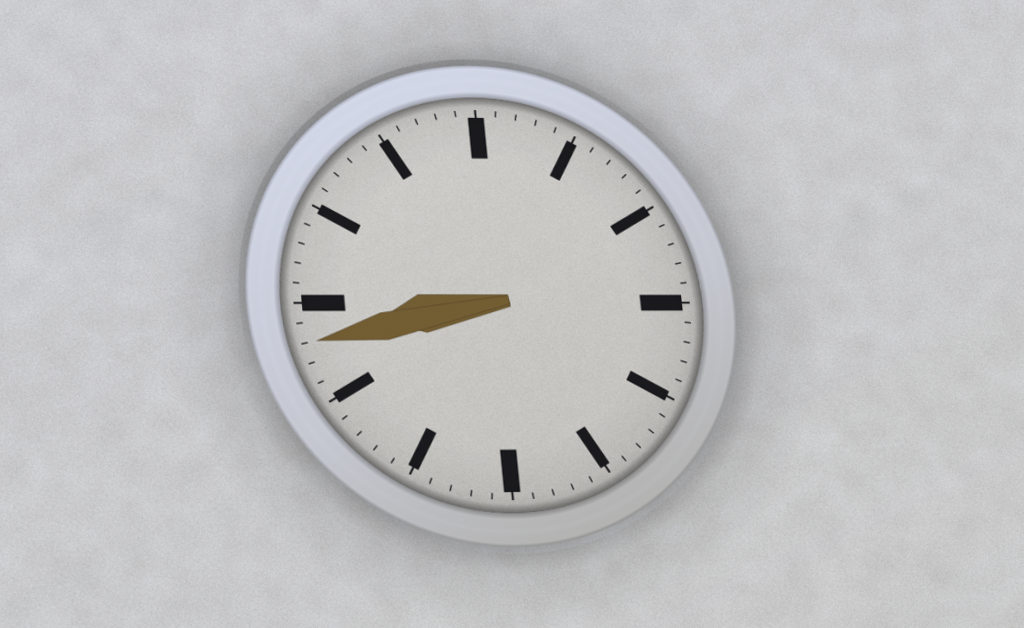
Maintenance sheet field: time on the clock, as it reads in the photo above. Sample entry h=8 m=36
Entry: h=8 m=43
